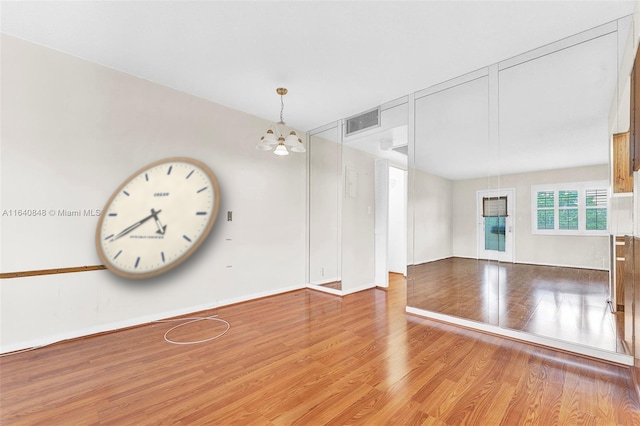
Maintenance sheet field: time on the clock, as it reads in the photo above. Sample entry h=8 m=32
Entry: h=4 m=39
